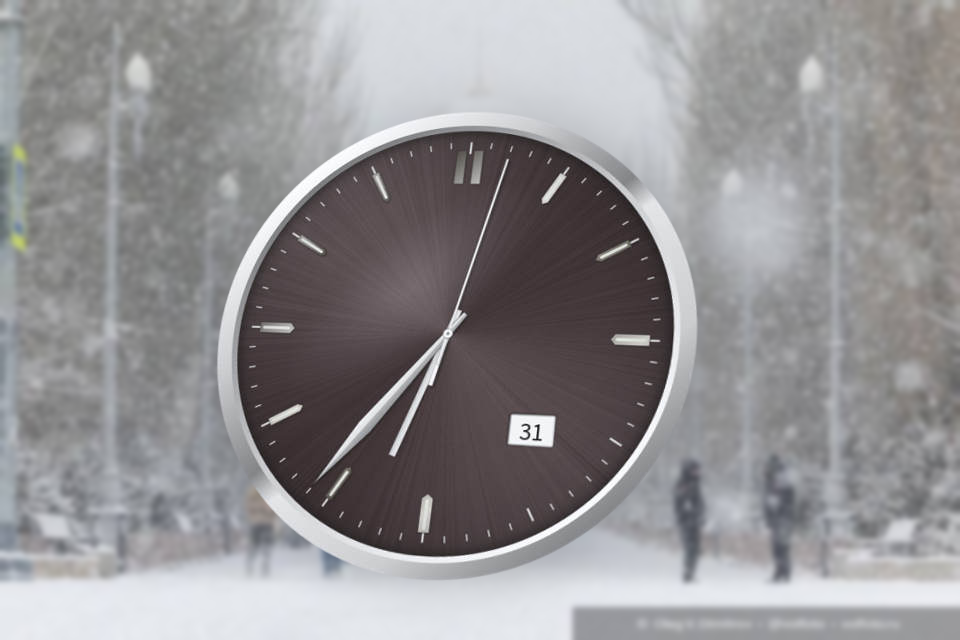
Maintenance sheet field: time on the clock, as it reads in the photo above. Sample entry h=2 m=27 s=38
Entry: h=6 m=36 s=2
